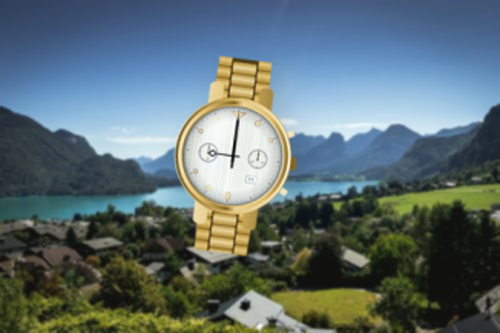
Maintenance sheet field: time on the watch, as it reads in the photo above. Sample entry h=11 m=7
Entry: h=9 m=0
